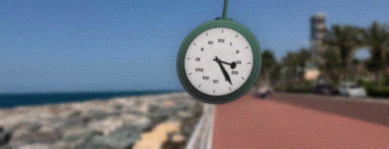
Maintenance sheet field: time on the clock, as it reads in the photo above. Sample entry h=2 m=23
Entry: h=3 m=24
